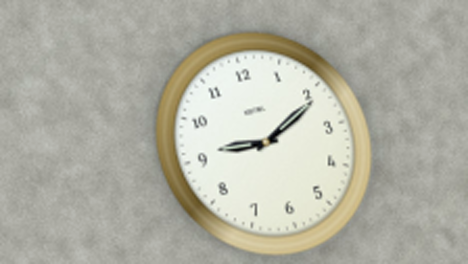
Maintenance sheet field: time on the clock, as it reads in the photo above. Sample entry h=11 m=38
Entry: h=9 m=11
